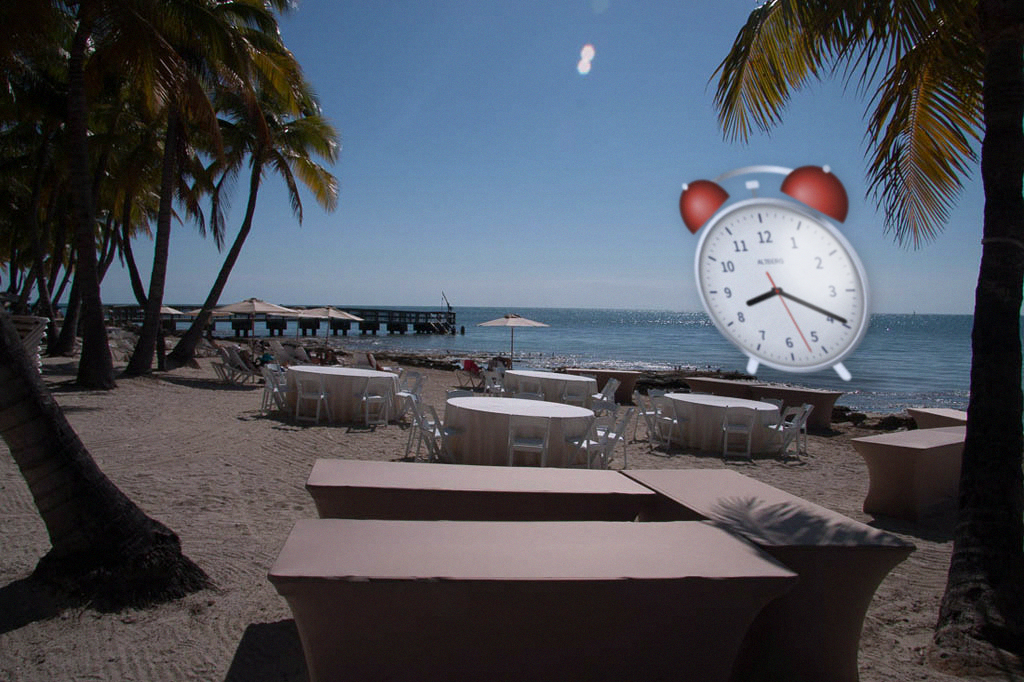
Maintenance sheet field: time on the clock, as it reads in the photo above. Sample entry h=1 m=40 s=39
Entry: h=8 m=19 s=27
